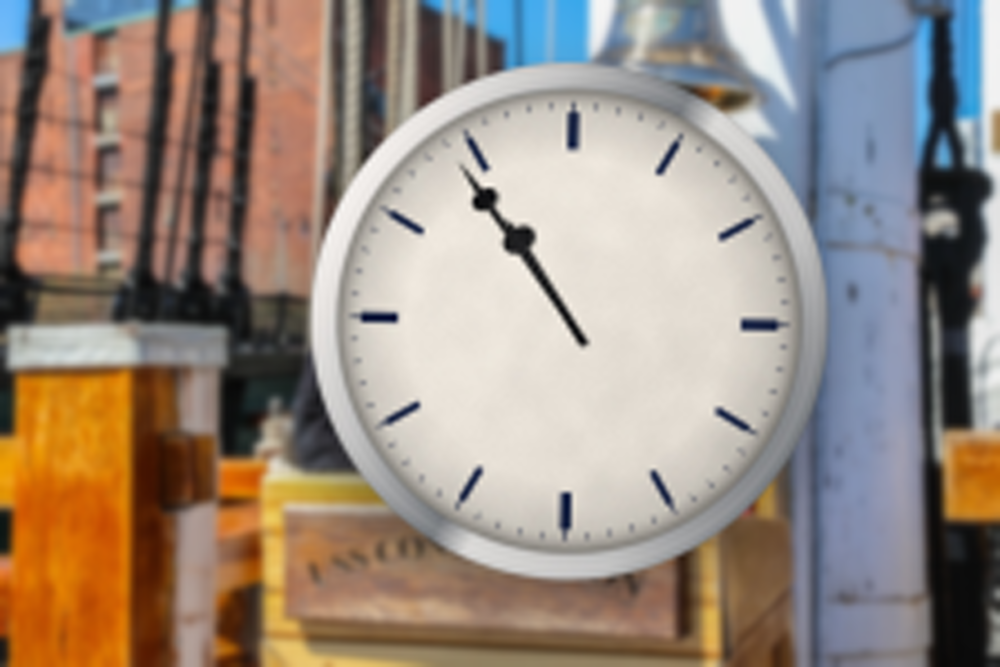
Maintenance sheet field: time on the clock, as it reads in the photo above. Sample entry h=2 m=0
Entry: h=10 m=54
